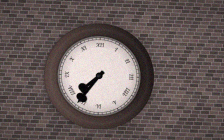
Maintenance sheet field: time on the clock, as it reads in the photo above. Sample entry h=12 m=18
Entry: h=7 m=36
